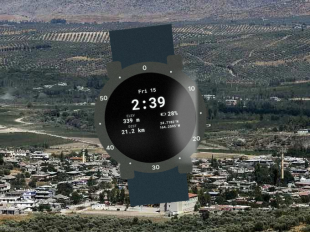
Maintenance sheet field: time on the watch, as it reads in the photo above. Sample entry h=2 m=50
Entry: h=2 m=39
